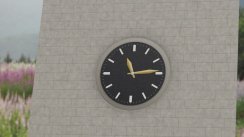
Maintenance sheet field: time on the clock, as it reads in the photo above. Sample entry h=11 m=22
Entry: h=11 m=14
